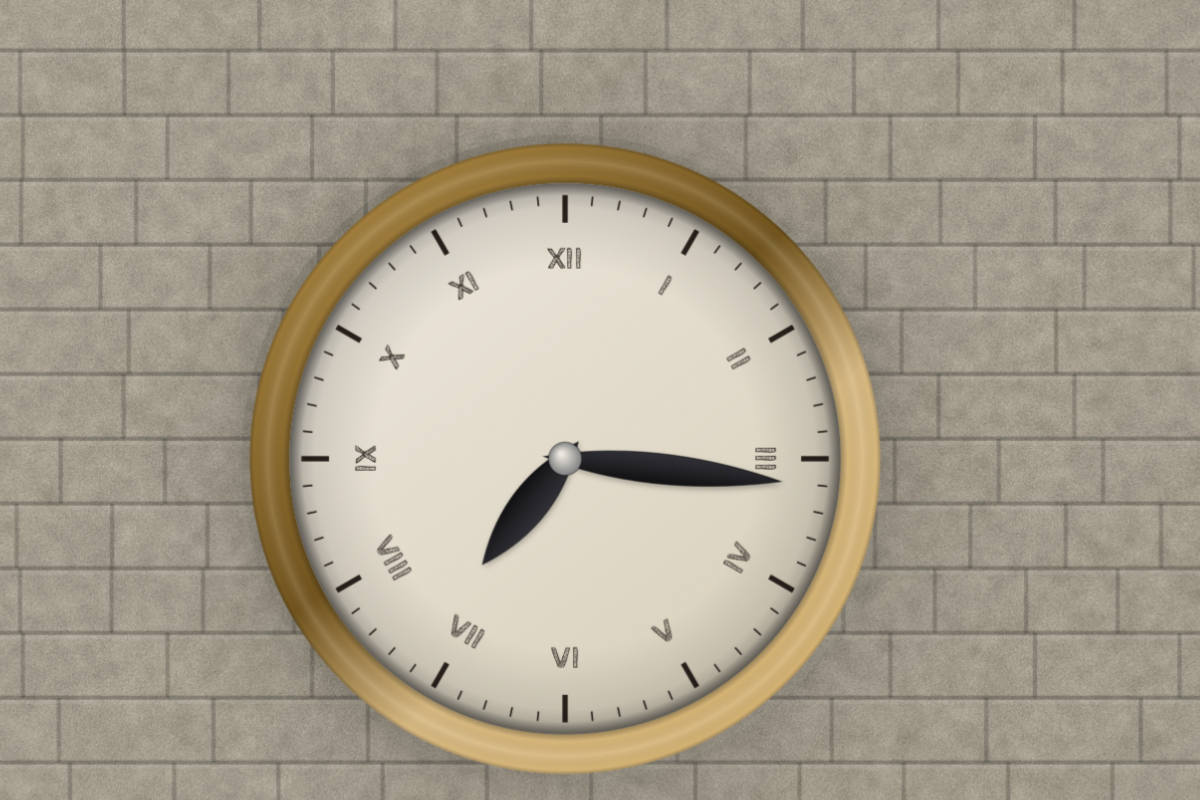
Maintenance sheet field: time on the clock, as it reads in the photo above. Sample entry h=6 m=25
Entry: h=7 m=16
